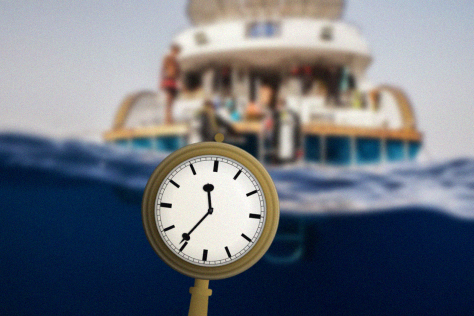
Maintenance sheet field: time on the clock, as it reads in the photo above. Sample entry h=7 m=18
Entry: h=11 m=36
